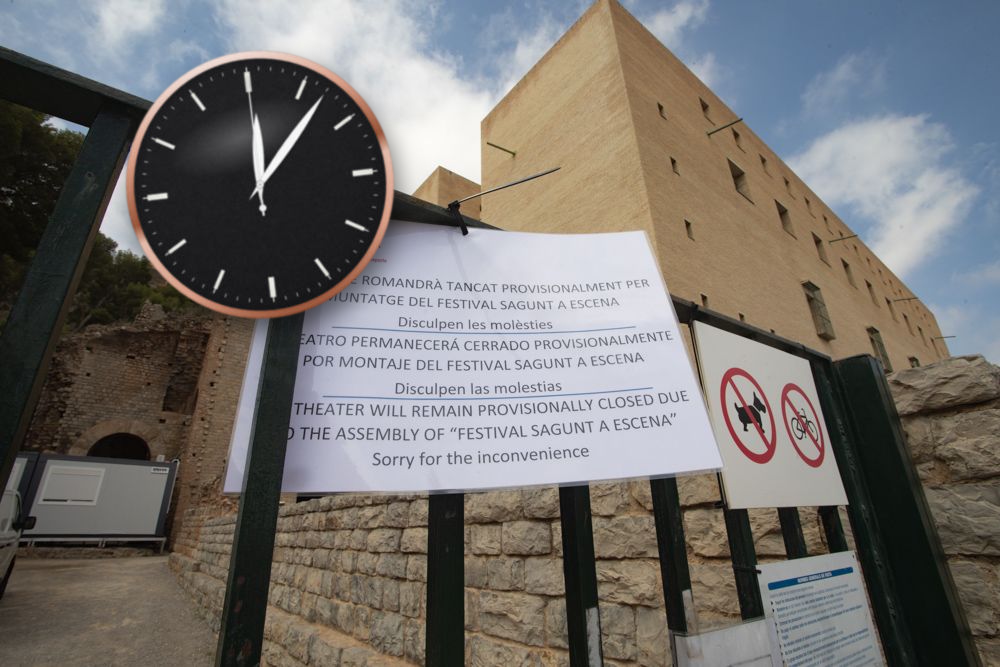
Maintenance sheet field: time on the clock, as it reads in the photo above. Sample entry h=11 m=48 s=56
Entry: h=12 m=7 s=0
